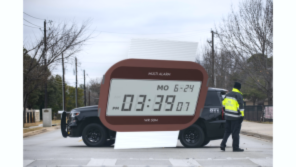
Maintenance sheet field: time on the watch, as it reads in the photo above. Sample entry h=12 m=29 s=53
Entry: h=3 m=39 s=7
